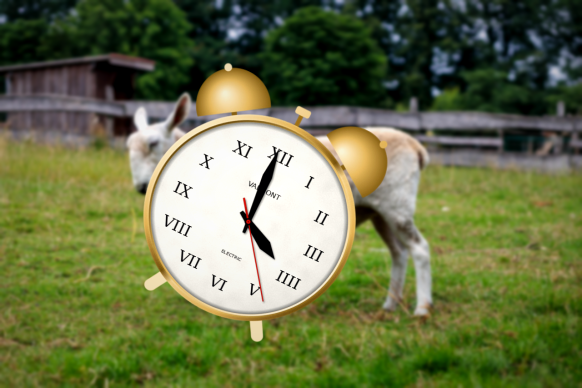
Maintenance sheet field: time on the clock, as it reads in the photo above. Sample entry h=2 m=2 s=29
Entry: h=3 m=59 s=24
